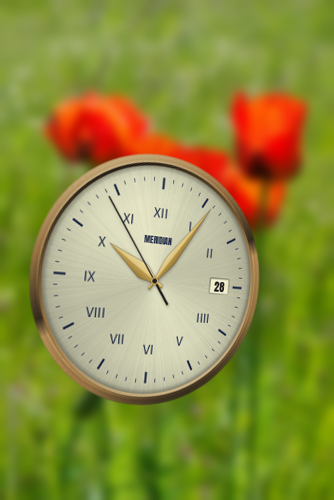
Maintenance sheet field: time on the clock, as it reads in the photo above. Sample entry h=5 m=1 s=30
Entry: h=10 m=5 s=54
